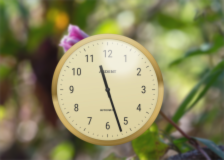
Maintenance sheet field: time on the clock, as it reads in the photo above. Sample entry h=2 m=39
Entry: h=11 m=27
